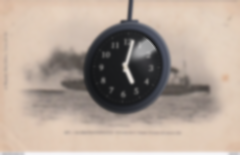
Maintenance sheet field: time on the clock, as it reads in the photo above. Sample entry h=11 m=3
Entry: h=5 m=2
